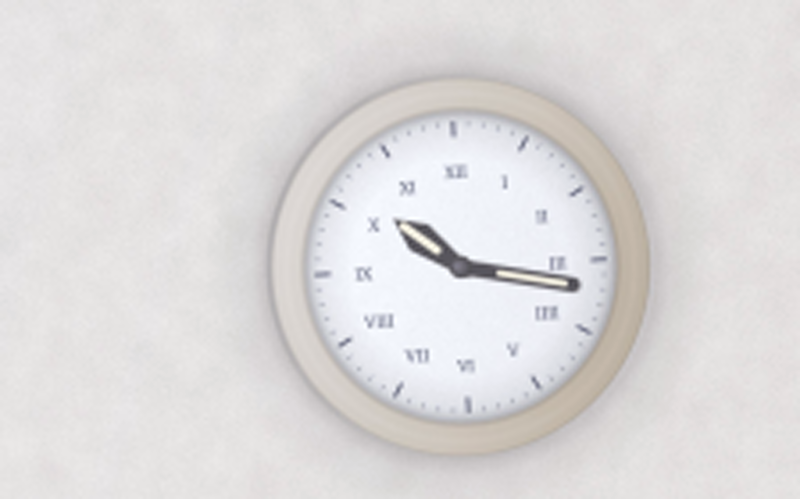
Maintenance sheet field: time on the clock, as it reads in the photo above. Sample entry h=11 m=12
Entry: h=10 m=17
